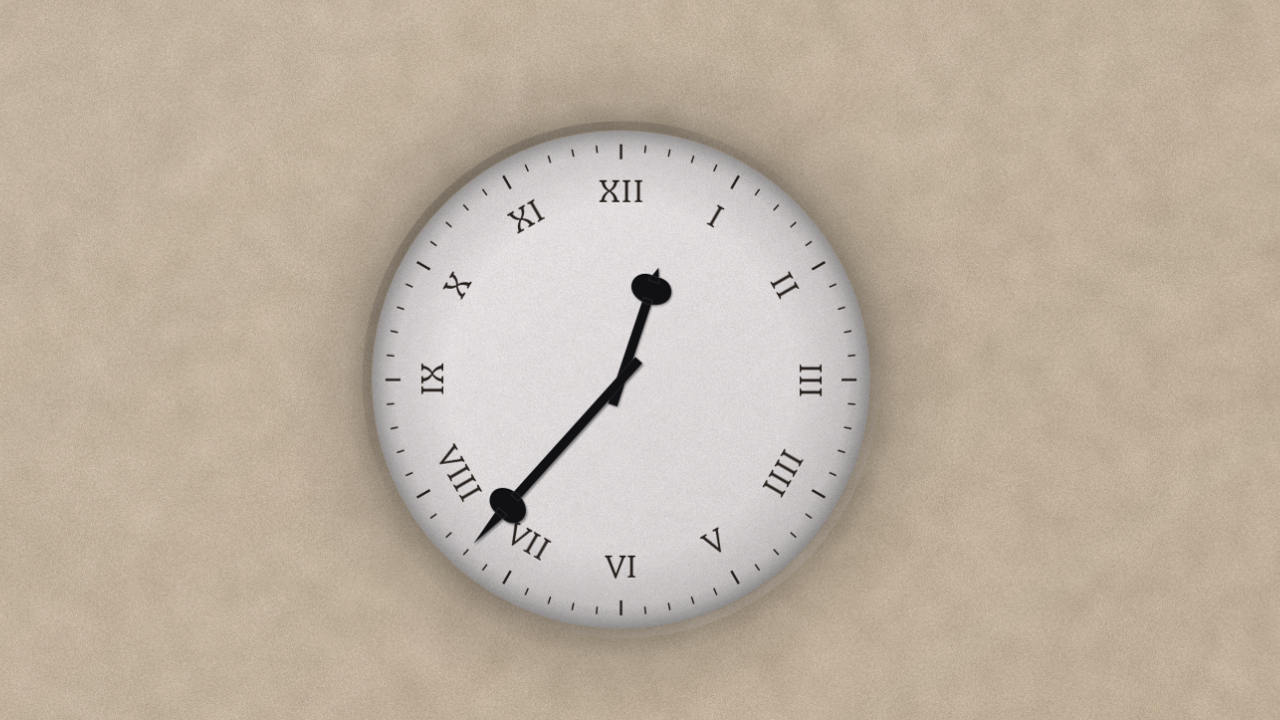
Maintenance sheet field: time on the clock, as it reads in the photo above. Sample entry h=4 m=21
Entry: h=12 m=37
